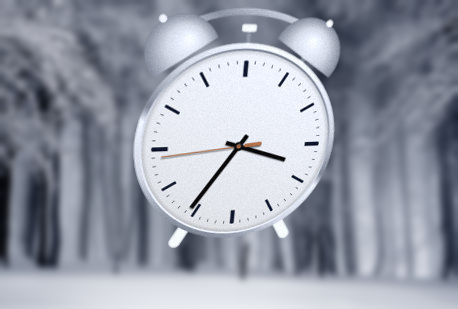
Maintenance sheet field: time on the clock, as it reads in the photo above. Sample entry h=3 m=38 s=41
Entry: h=3 m=35 s=44
